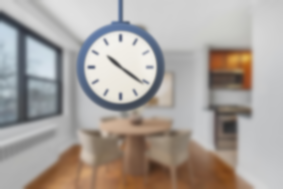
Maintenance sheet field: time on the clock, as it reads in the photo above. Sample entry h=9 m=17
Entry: h=10 m=21
